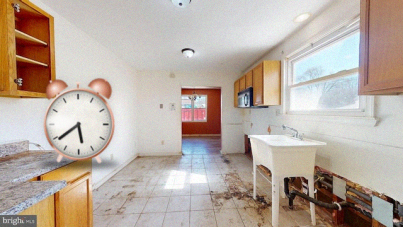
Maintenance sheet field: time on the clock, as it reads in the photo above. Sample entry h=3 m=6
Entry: h=5 m=39
